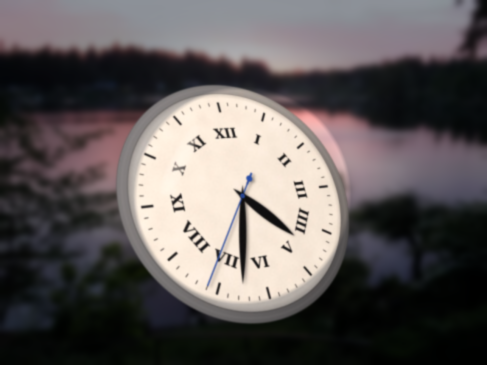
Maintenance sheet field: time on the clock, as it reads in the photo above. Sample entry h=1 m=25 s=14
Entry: h=4 m=32 s=36
